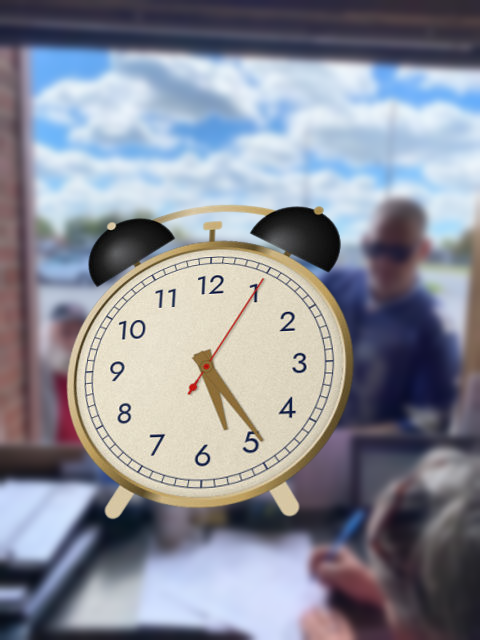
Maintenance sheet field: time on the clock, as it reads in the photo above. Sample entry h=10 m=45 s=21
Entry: h=5 m=24 s=5
